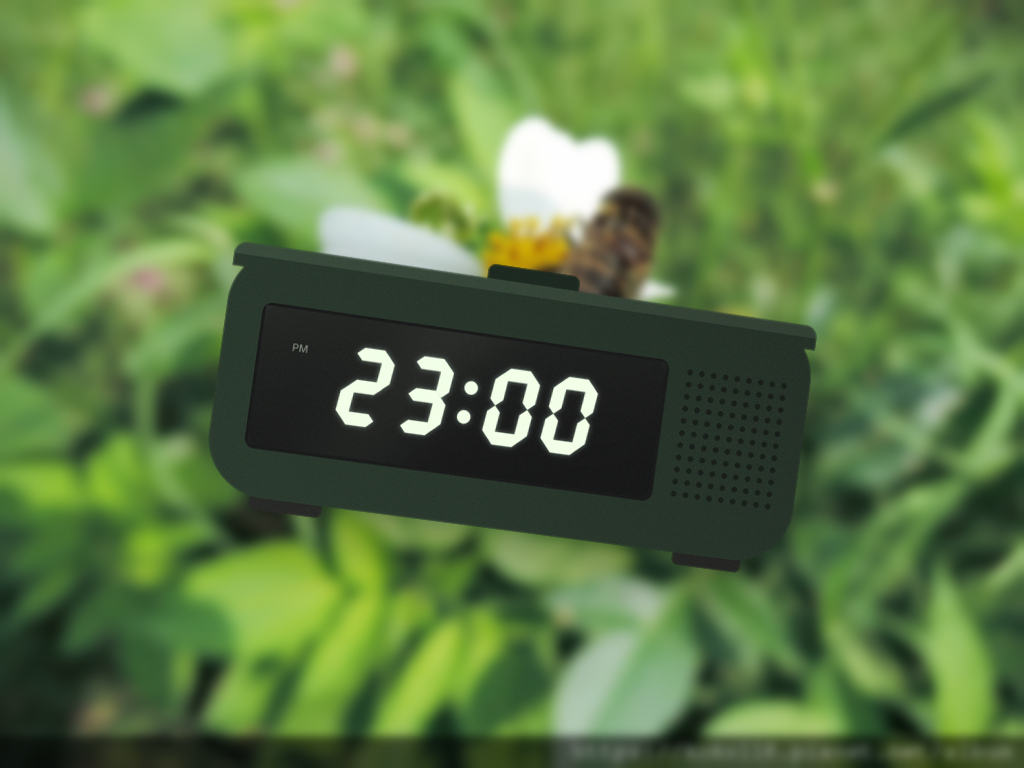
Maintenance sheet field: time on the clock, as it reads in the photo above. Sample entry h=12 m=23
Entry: h=23 m=0
